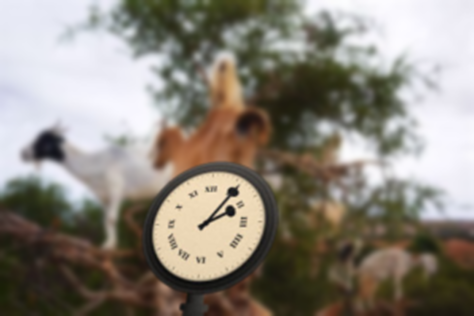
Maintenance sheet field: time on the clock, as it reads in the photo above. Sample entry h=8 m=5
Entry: h=2 m=6
